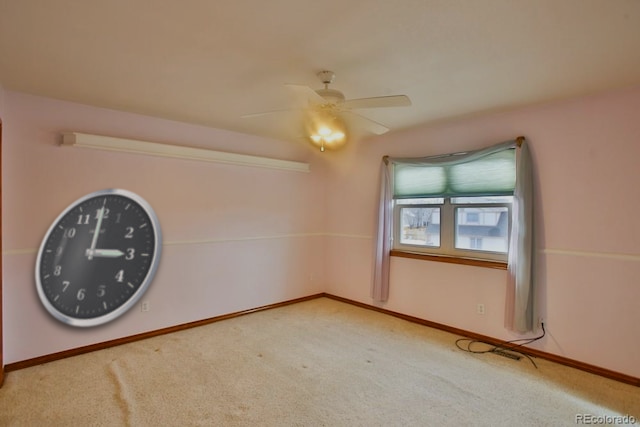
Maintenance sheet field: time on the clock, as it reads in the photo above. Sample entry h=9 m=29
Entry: h=3 m=0
